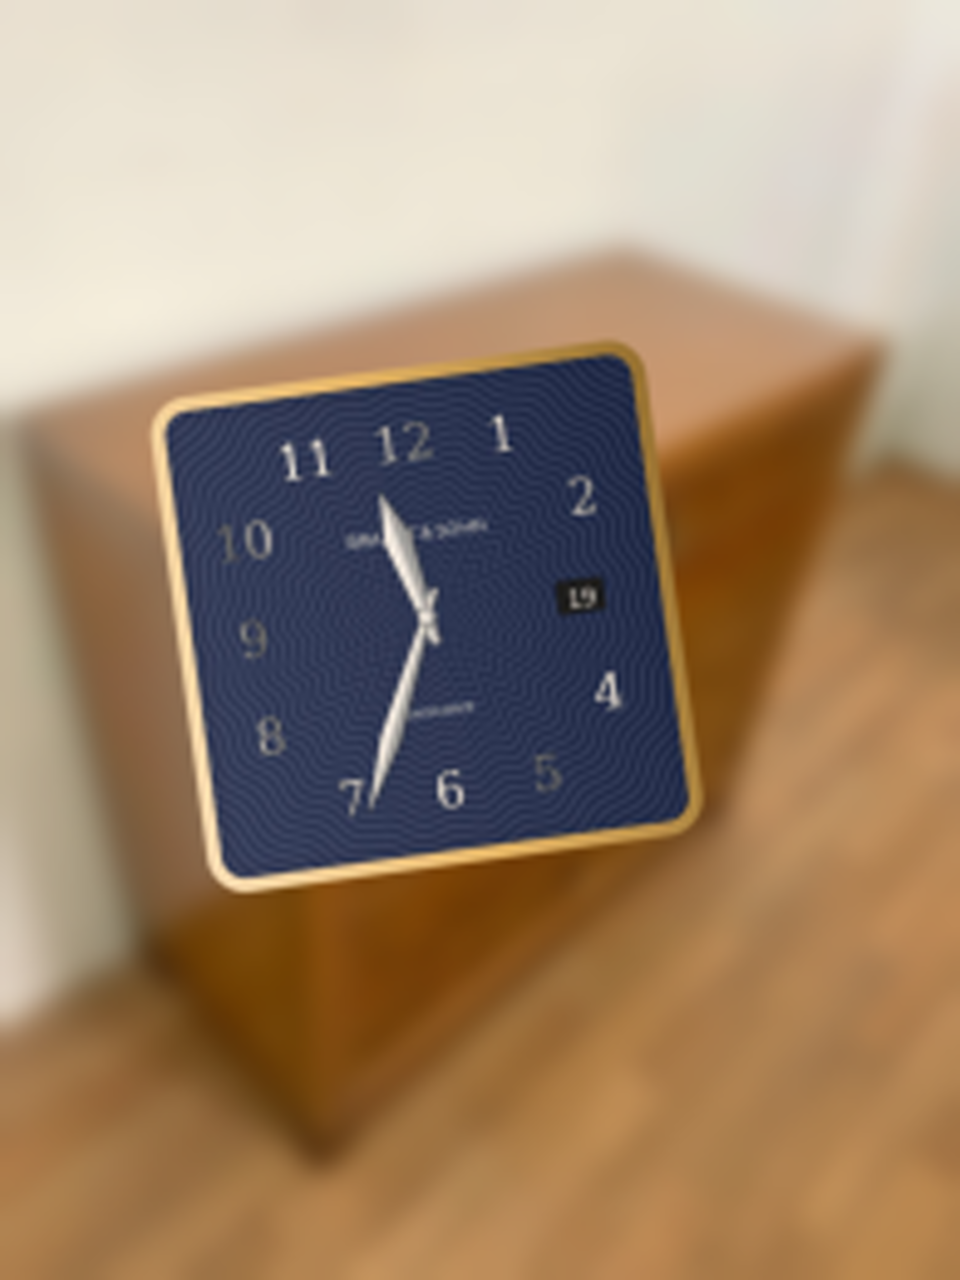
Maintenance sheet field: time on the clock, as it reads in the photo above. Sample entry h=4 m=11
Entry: h=11 m=34
